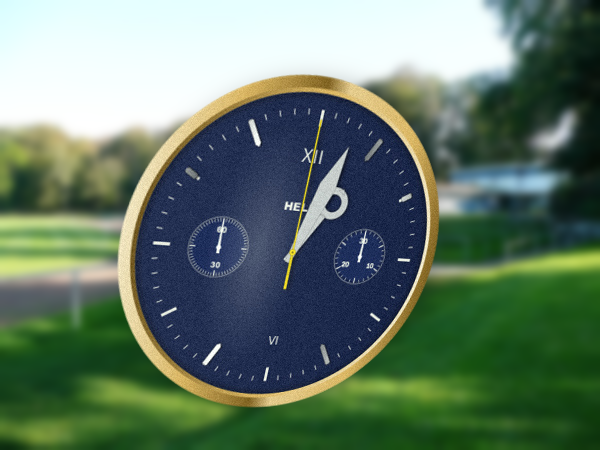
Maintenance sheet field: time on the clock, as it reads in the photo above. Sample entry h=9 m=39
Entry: h=1 m=3
